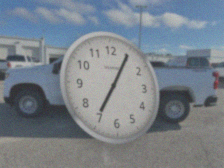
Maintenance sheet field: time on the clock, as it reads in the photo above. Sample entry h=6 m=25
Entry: h=7 m=5
